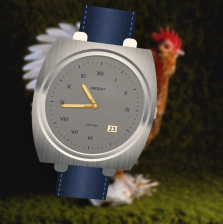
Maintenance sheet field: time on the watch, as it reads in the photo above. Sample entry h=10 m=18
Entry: h=10 m=44
